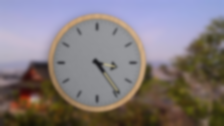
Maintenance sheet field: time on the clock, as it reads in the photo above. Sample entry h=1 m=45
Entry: h=3 m=24
